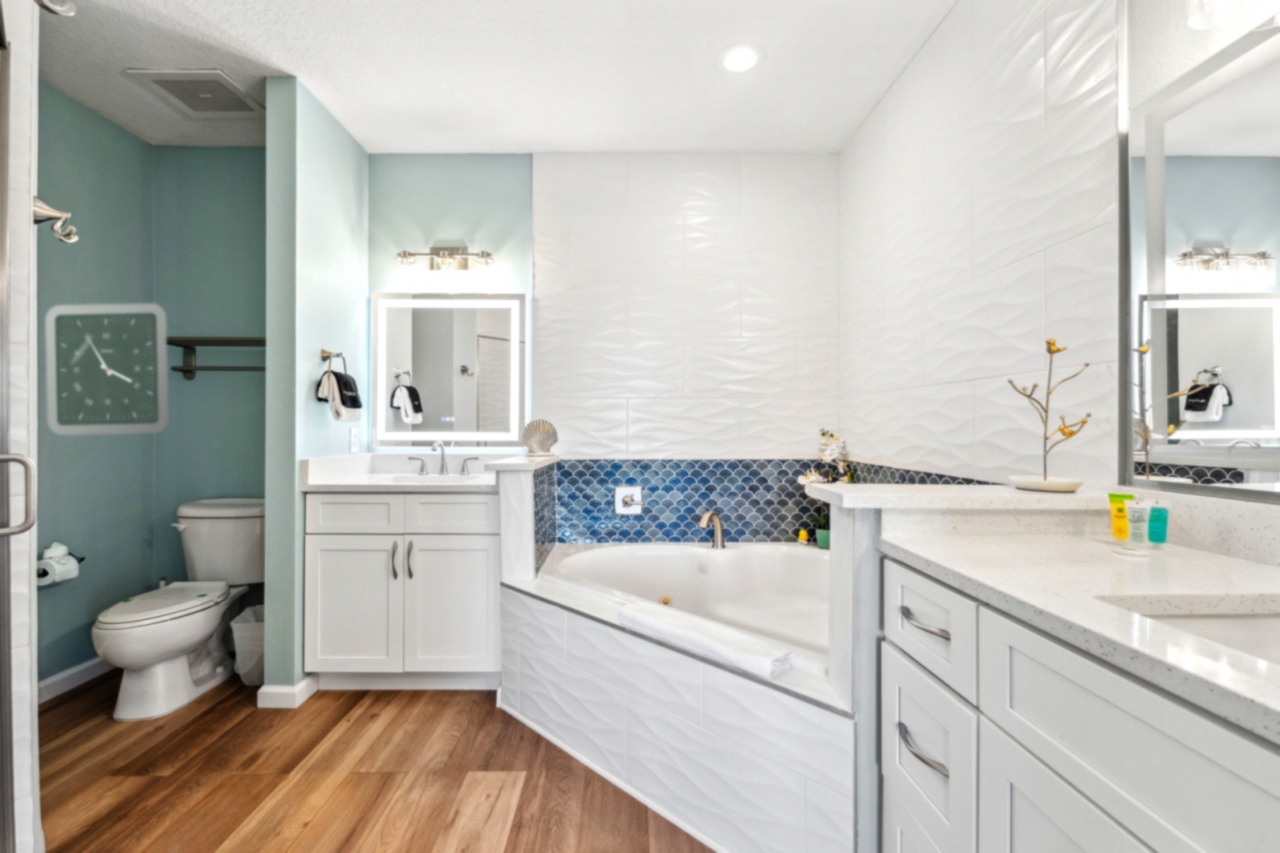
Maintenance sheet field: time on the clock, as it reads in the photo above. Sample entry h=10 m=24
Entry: h=3 m=55
